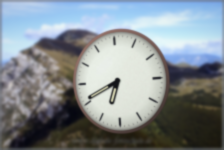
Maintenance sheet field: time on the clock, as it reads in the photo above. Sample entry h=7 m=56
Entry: h=6 m=41
